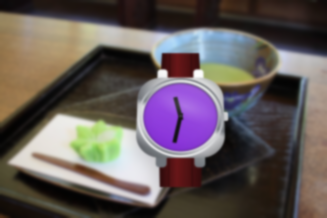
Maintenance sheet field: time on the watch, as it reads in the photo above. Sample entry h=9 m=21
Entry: h=11 m=32
